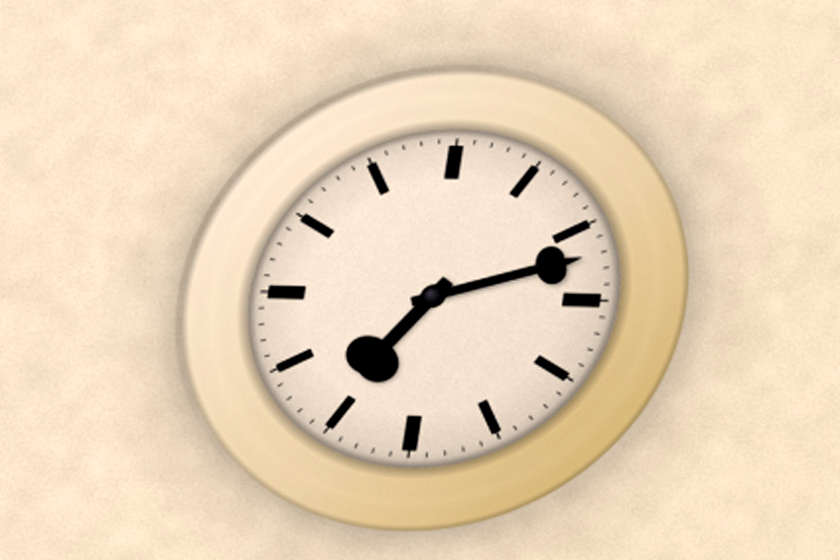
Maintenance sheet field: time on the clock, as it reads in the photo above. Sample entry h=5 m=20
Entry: h=7 m=12
